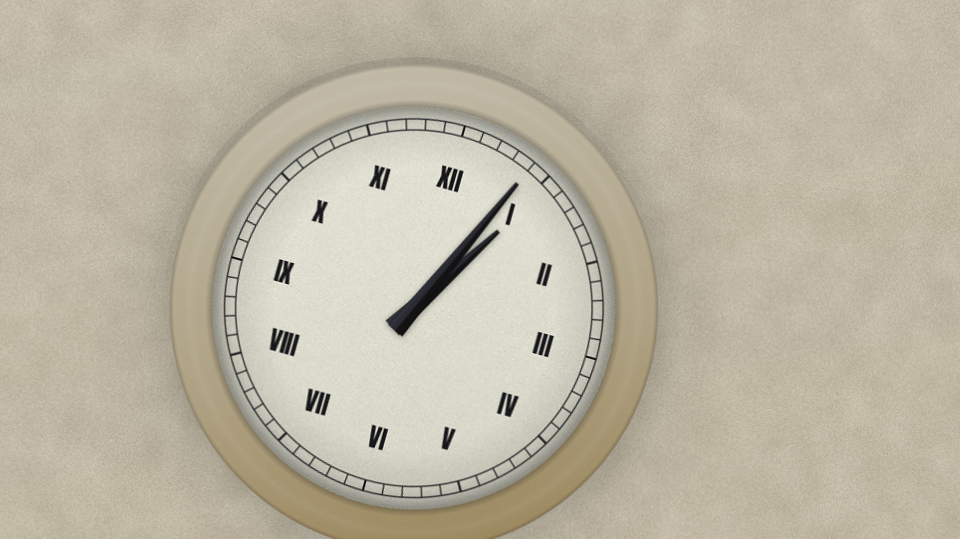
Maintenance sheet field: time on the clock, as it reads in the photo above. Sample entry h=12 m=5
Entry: h=1 m=4
